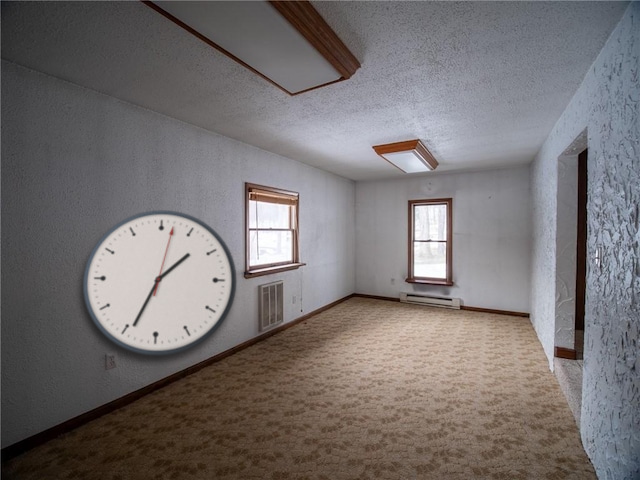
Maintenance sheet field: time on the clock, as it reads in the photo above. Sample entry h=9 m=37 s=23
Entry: h=1 m=34 s=2
